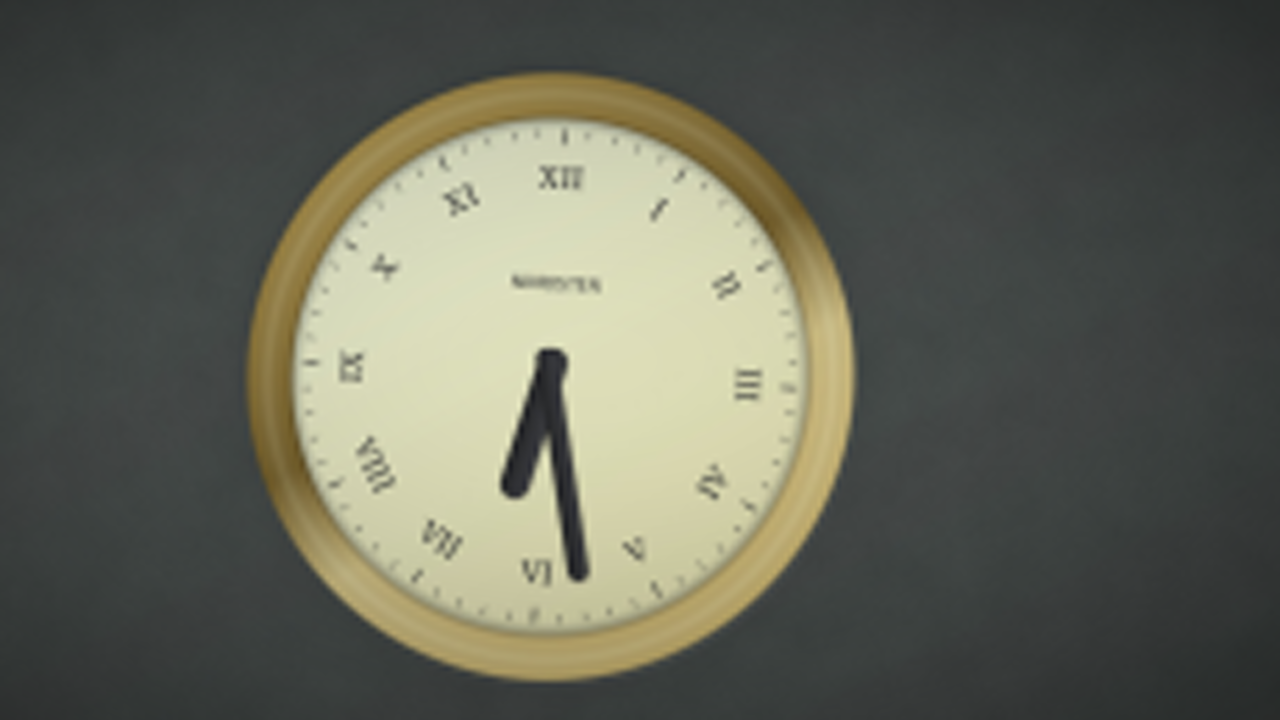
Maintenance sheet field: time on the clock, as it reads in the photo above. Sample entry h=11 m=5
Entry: h=6 m=28
